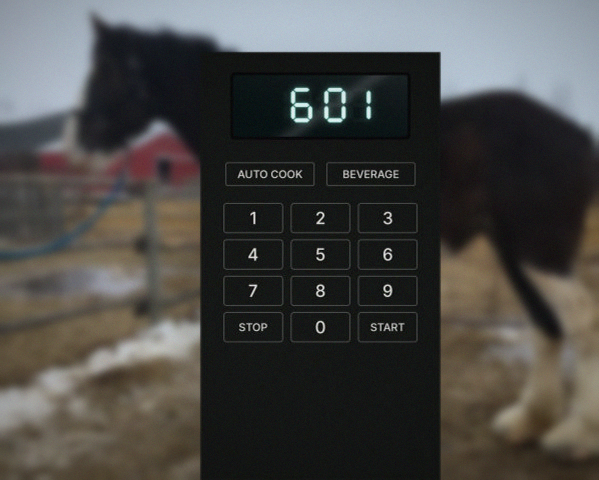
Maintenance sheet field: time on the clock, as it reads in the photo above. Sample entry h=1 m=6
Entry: h=6 m=1
